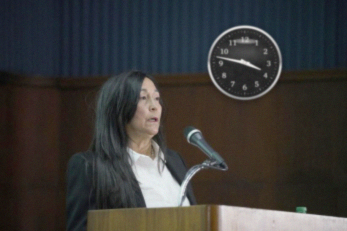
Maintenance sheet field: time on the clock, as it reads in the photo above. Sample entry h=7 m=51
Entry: h=3 m=47
